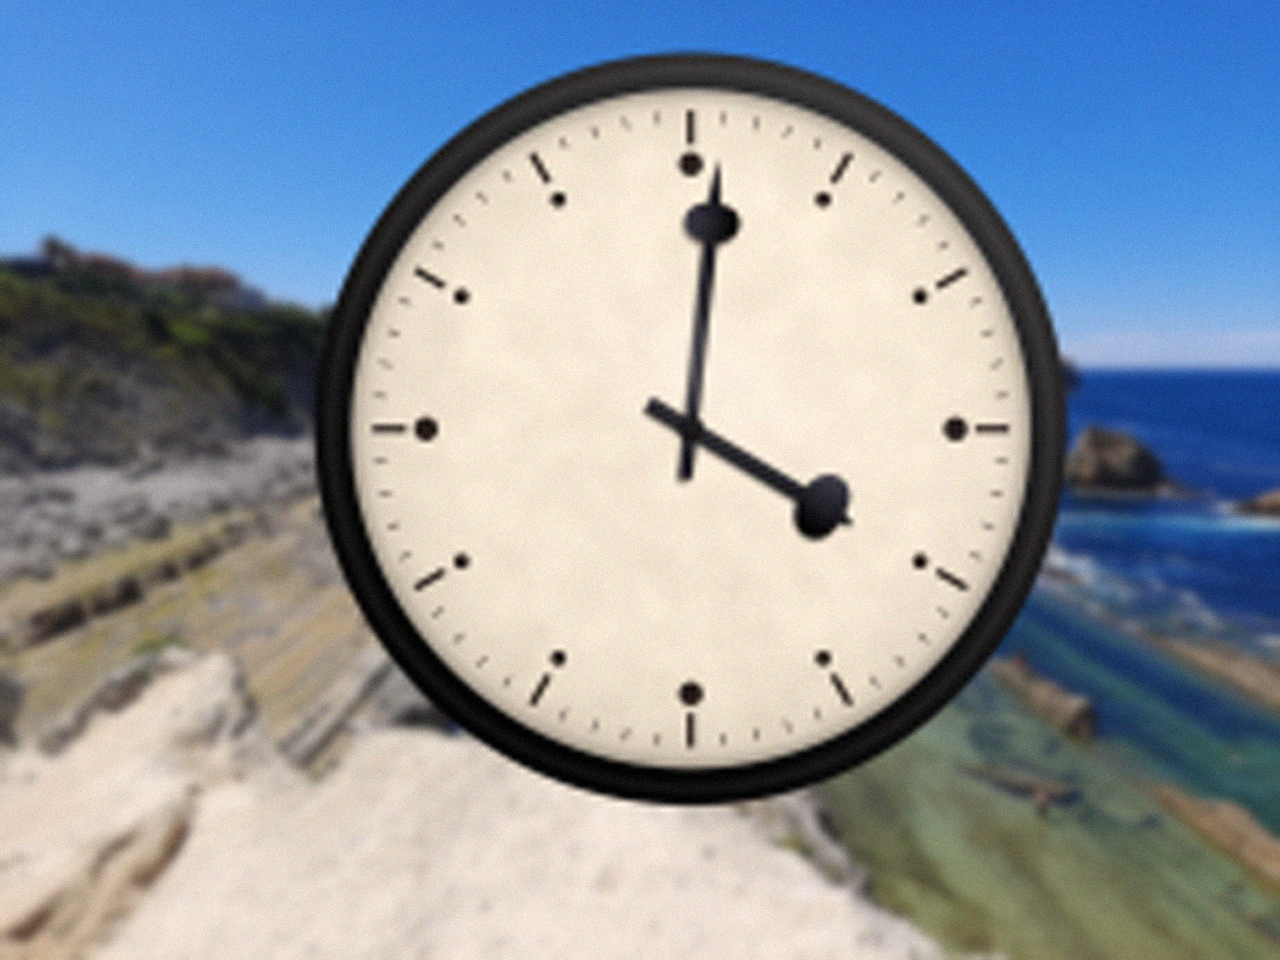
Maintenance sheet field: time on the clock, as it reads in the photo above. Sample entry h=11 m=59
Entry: h=4 m=1
